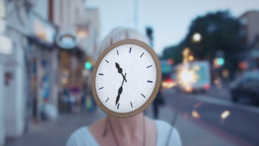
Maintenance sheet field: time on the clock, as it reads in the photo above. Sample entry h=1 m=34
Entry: h=10 m=31
